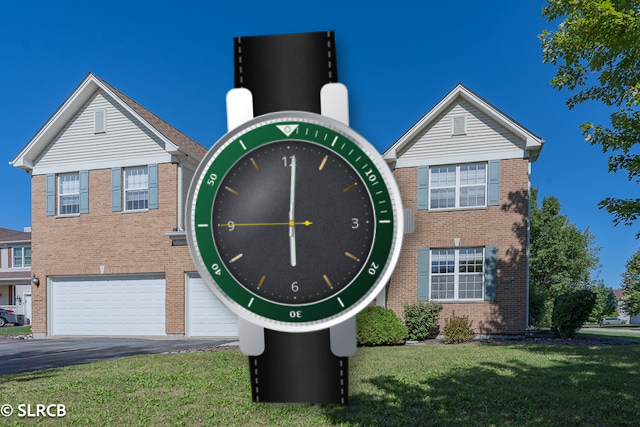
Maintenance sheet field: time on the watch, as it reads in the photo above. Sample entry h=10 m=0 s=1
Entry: h=6 m=0 s=45
